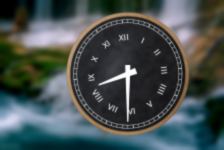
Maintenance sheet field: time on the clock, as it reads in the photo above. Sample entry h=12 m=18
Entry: h=8 m=31
